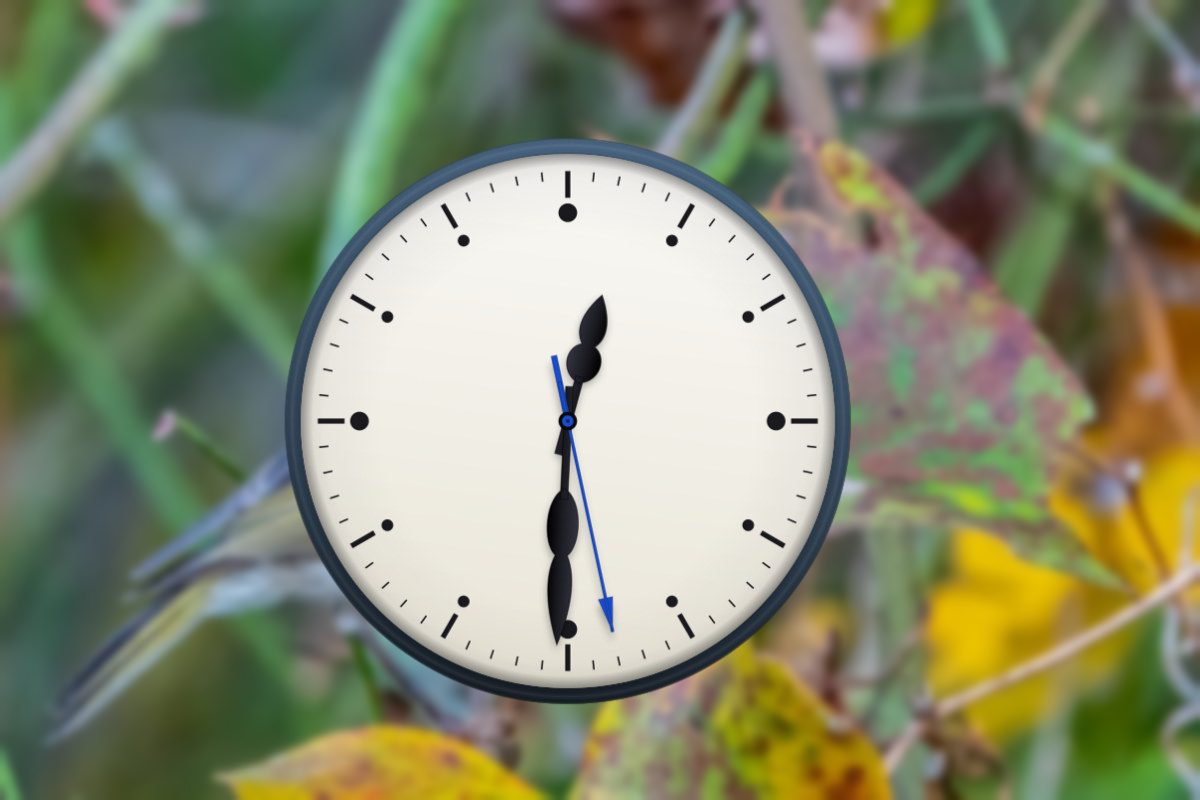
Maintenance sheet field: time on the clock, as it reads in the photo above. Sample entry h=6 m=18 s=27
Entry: h=12 m=30 s=28
